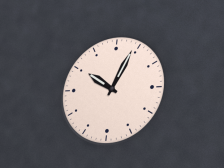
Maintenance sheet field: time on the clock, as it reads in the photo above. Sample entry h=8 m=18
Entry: h=10 m=4
